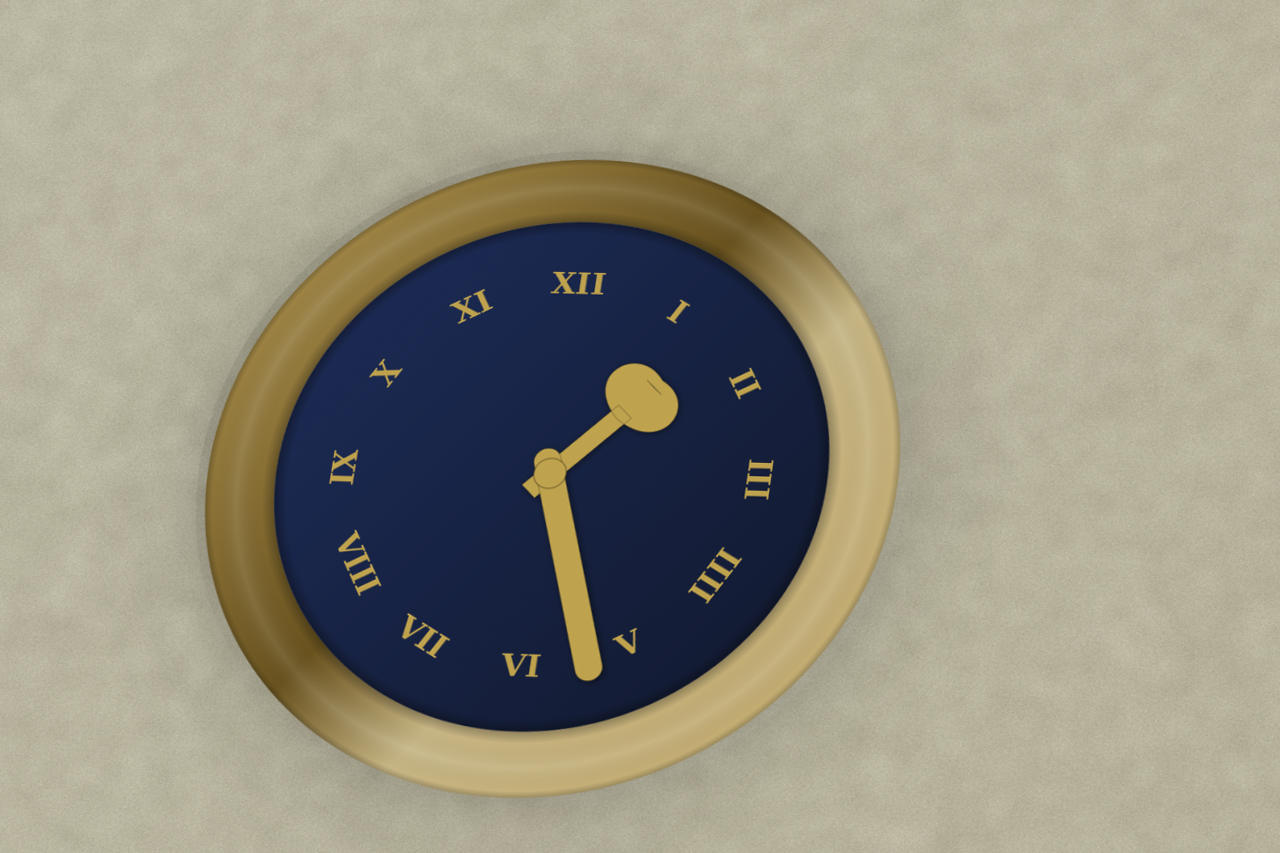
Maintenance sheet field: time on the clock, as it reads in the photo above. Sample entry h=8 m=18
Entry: h=1 m=27
